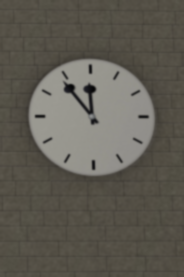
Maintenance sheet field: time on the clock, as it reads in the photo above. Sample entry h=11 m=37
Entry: h=11 m=54
